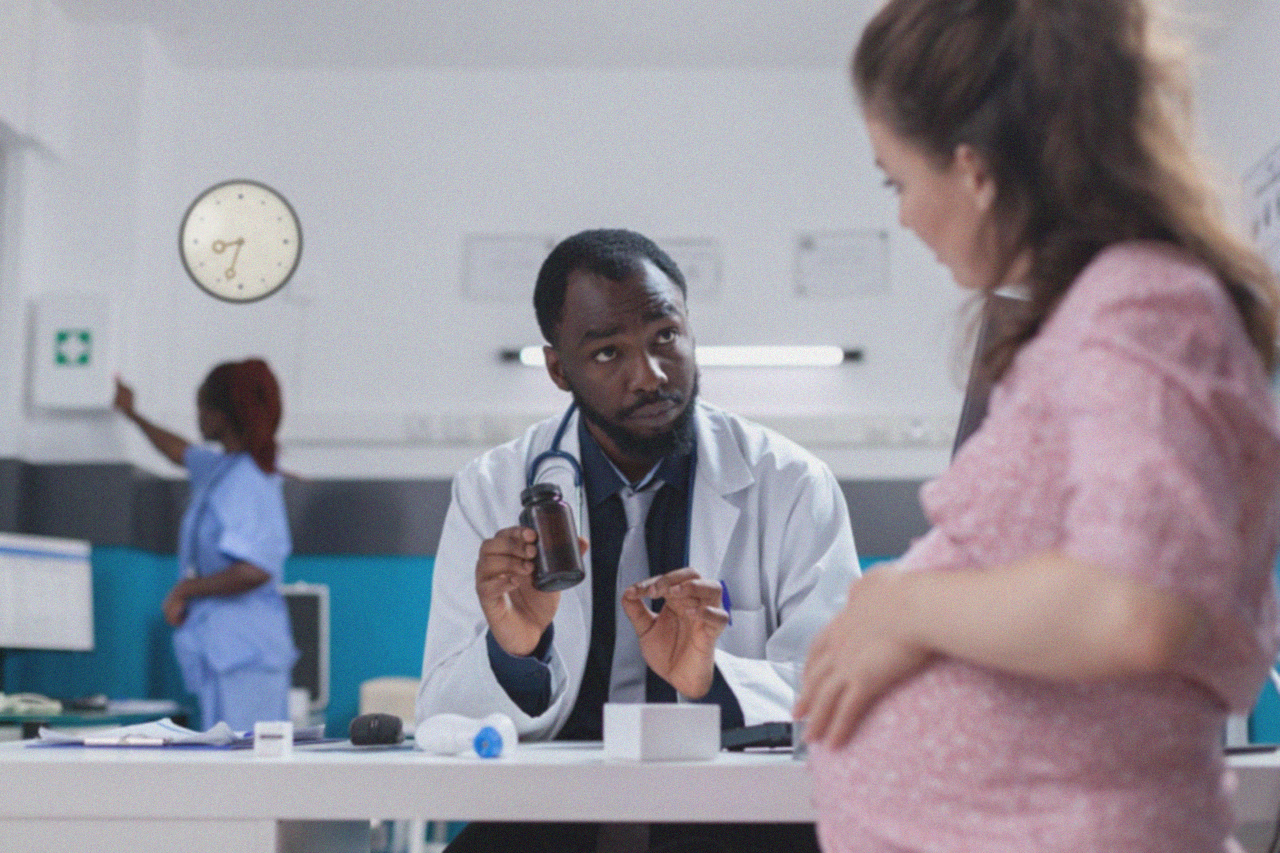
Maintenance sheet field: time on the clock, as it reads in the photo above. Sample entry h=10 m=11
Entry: h=8 m=33
